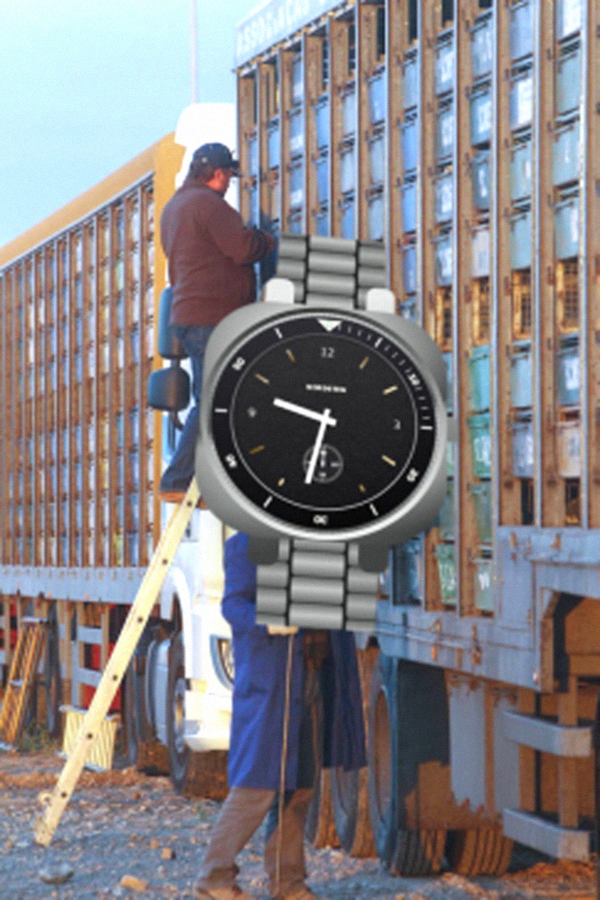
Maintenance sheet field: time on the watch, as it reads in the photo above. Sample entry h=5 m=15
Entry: h=9 m=32
